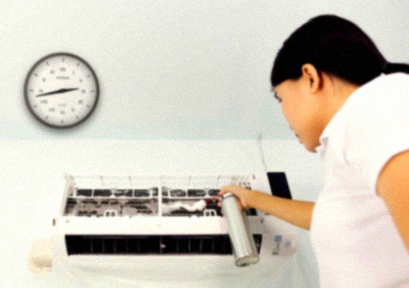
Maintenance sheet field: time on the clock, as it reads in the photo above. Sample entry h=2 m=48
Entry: h=2 m=43
